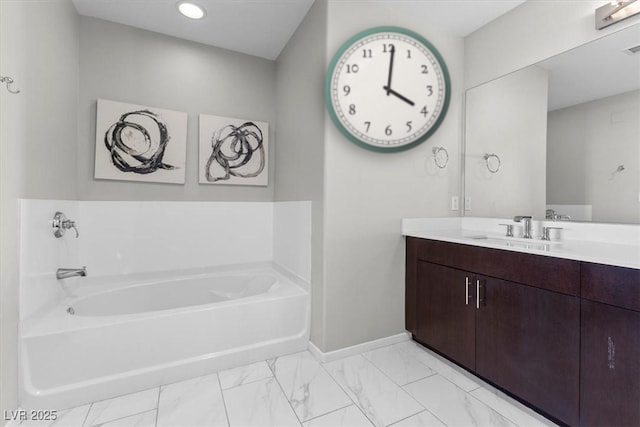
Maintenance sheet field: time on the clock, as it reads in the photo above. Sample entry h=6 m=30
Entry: h=4 m=1
